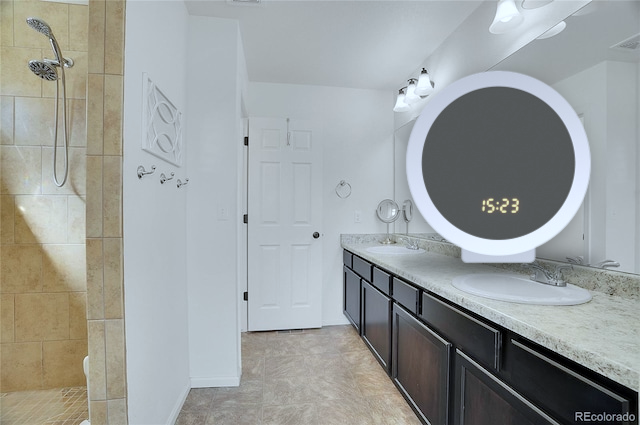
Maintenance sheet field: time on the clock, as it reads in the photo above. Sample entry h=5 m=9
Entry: h=15 m=23
